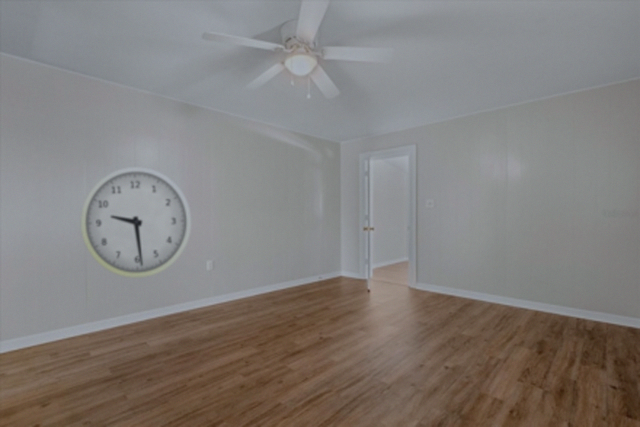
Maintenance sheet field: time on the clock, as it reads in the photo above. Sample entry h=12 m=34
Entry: h=9 m=29
